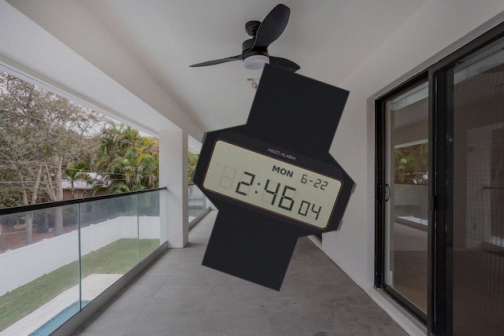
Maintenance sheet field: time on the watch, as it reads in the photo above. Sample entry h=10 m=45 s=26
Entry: h=2 m=46 s=4
